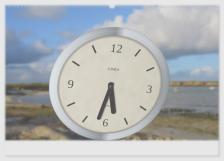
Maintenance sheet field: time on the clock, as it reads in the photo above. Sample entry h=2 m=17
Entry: h=5 m=32
